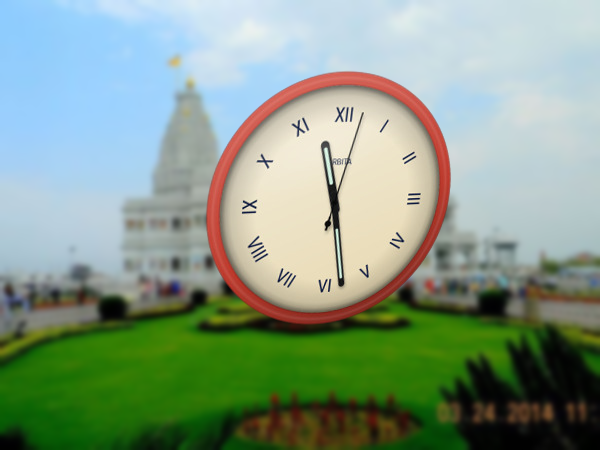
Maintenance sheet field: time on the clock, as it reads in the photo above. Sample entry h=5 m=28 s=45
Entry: h=11 m=28 s=2
